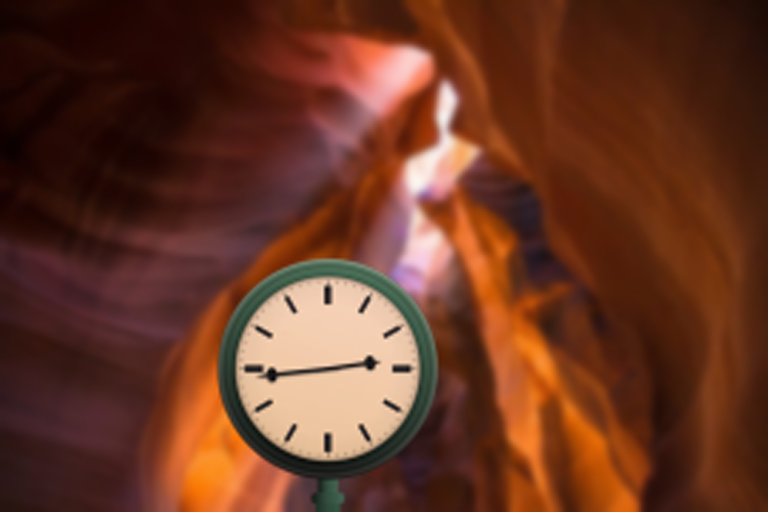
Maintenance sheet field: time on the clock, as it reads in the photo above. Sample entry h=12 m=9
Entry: h=2 m=44
